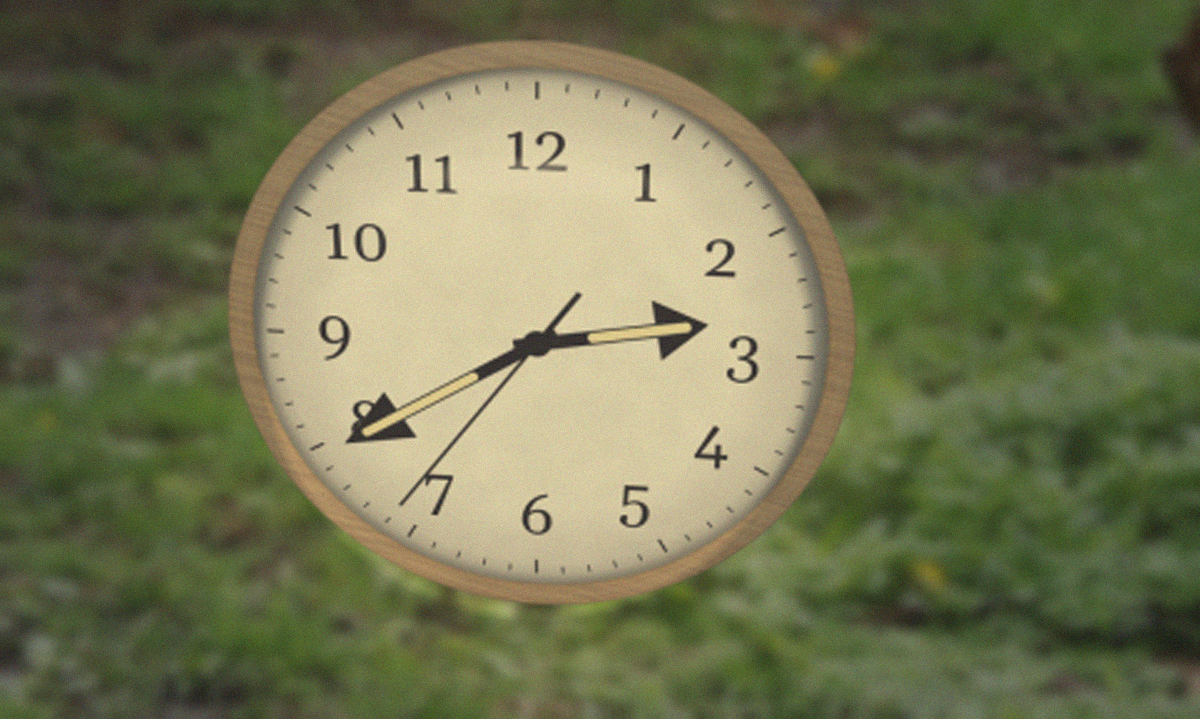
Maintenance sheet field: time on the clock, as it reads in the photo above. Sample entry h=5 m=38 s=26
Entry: h=2 m=39 s=36
